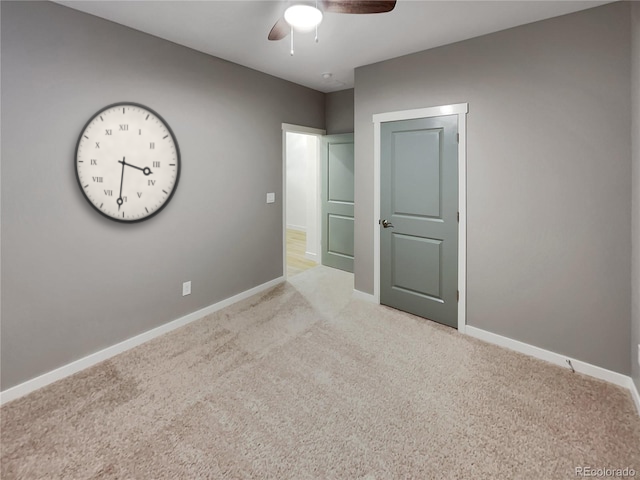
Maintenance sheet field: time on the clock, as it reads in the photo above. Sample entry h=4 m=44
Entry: h=3 m=31
